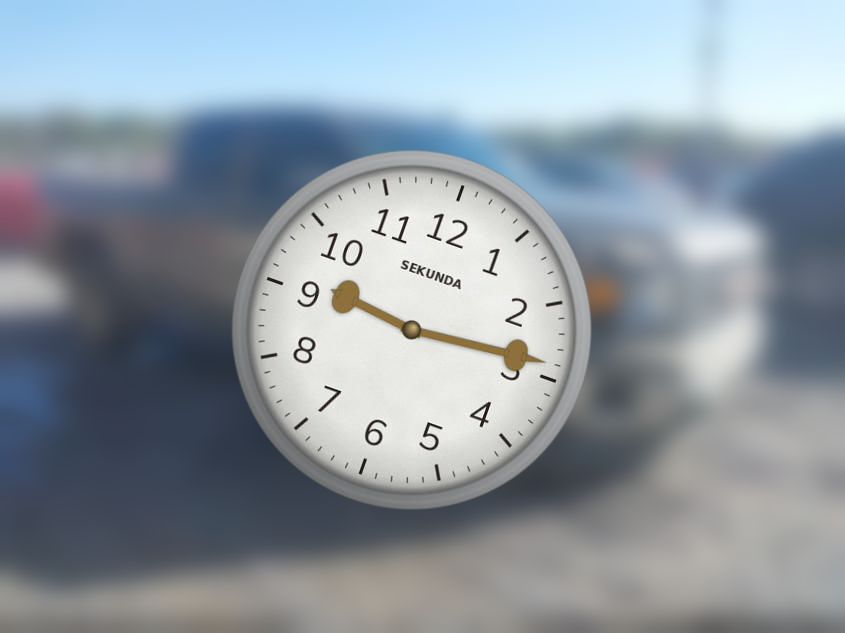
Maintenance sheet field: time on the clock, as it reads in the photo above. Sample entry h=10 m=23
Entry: h=9 m=14
